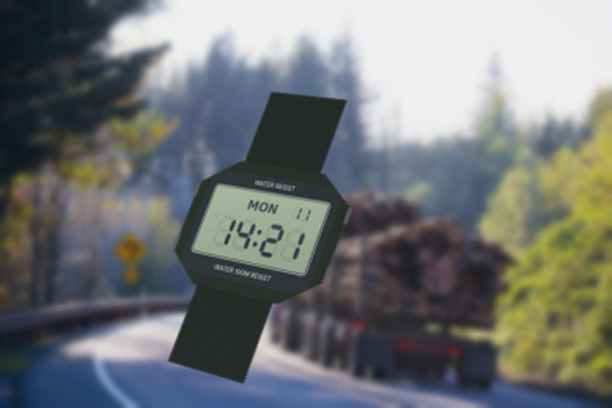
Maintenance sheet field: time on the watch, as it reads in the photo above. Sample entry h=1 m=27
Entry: h=14 m=21
